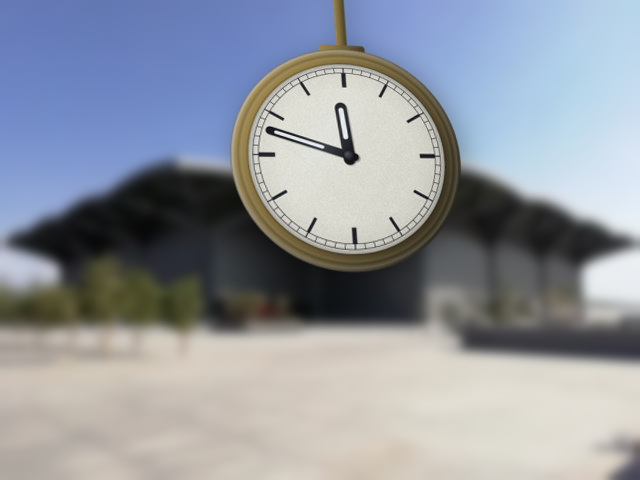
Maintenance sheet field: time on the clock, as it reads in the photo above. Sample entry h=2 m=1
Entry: h=11 m=48
